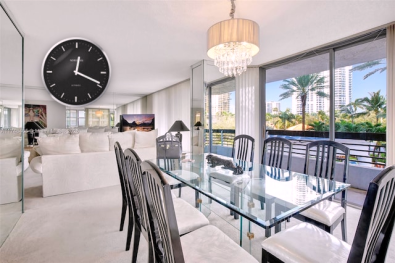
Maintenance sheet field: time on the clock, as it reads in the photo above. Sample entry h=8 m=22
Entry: h=12 m=19
